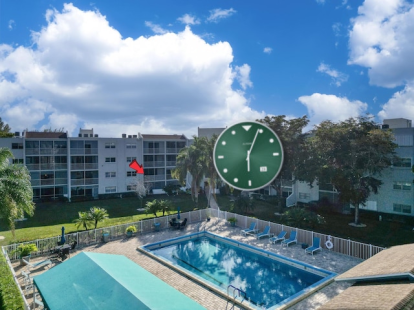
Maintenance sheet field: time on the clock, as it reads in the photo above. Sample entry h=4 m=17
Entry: h=6 m=4
